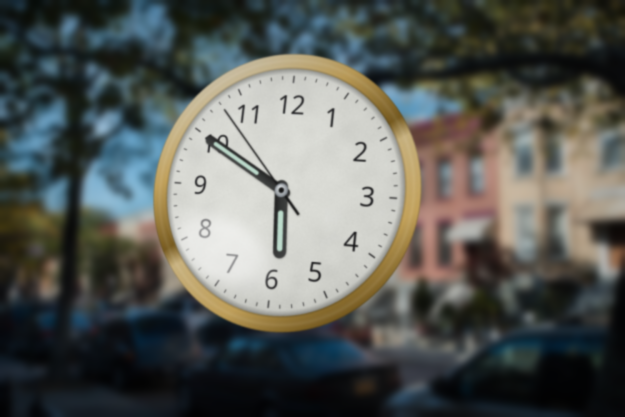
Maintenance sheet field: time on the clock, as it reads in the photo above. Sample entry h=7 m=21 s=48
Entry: h=5 m=49 s=53
